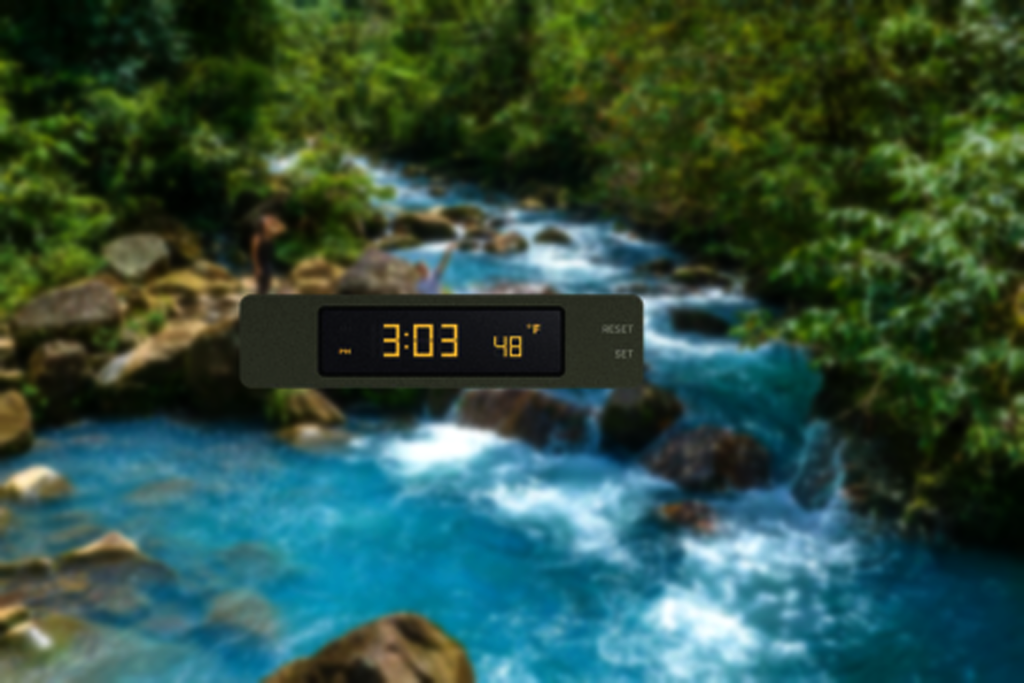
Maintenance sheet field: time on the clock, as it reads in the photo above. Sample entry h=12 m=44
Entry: h=3 m=3
